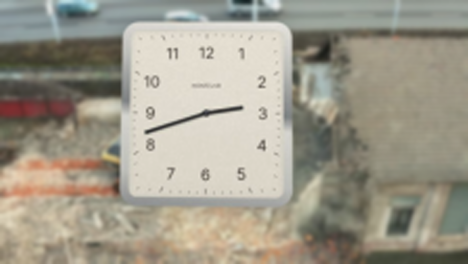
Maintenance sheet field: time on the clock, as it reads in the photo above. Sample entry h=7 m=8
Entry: h=2 m=42
